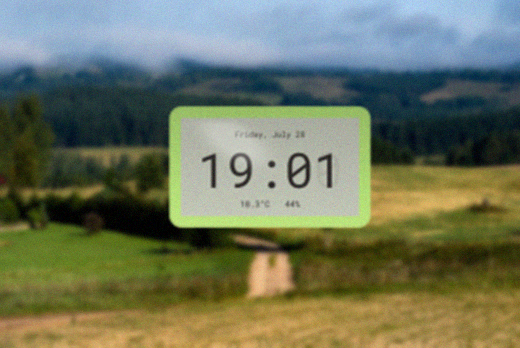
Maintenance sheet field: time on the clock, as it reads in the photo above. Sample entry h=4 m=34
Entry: h=19 m=1
